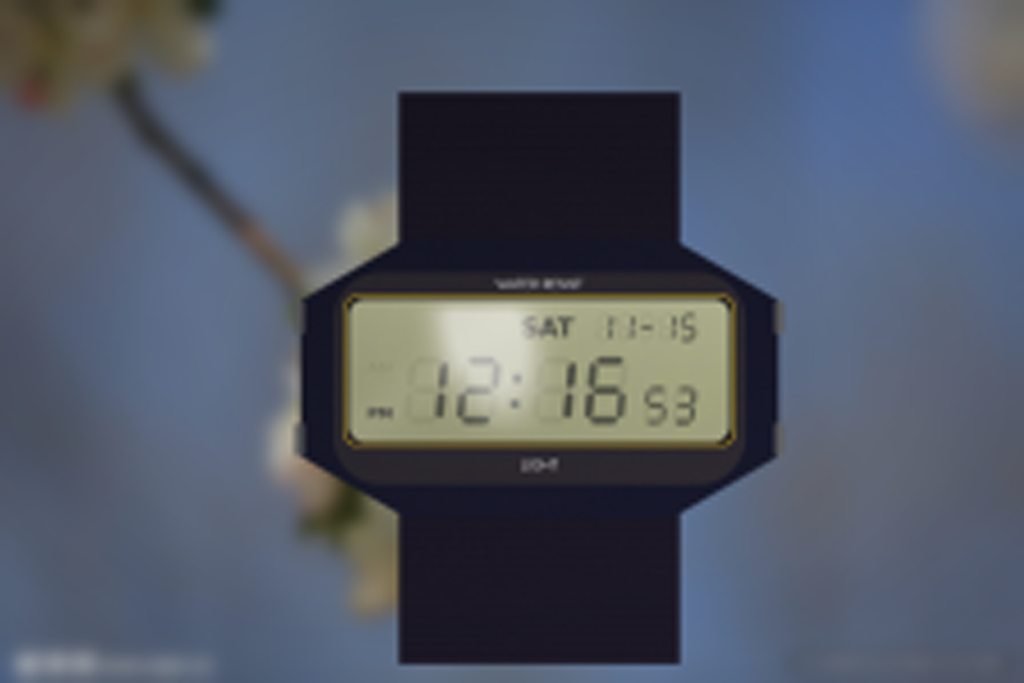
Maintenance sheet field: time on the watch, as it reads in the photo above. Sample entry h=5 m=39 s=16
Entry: h=12 m=16 s=53
